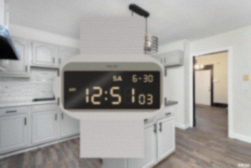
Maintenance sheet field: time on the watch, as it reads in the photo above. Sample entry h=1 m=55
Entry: h=12 m=51
